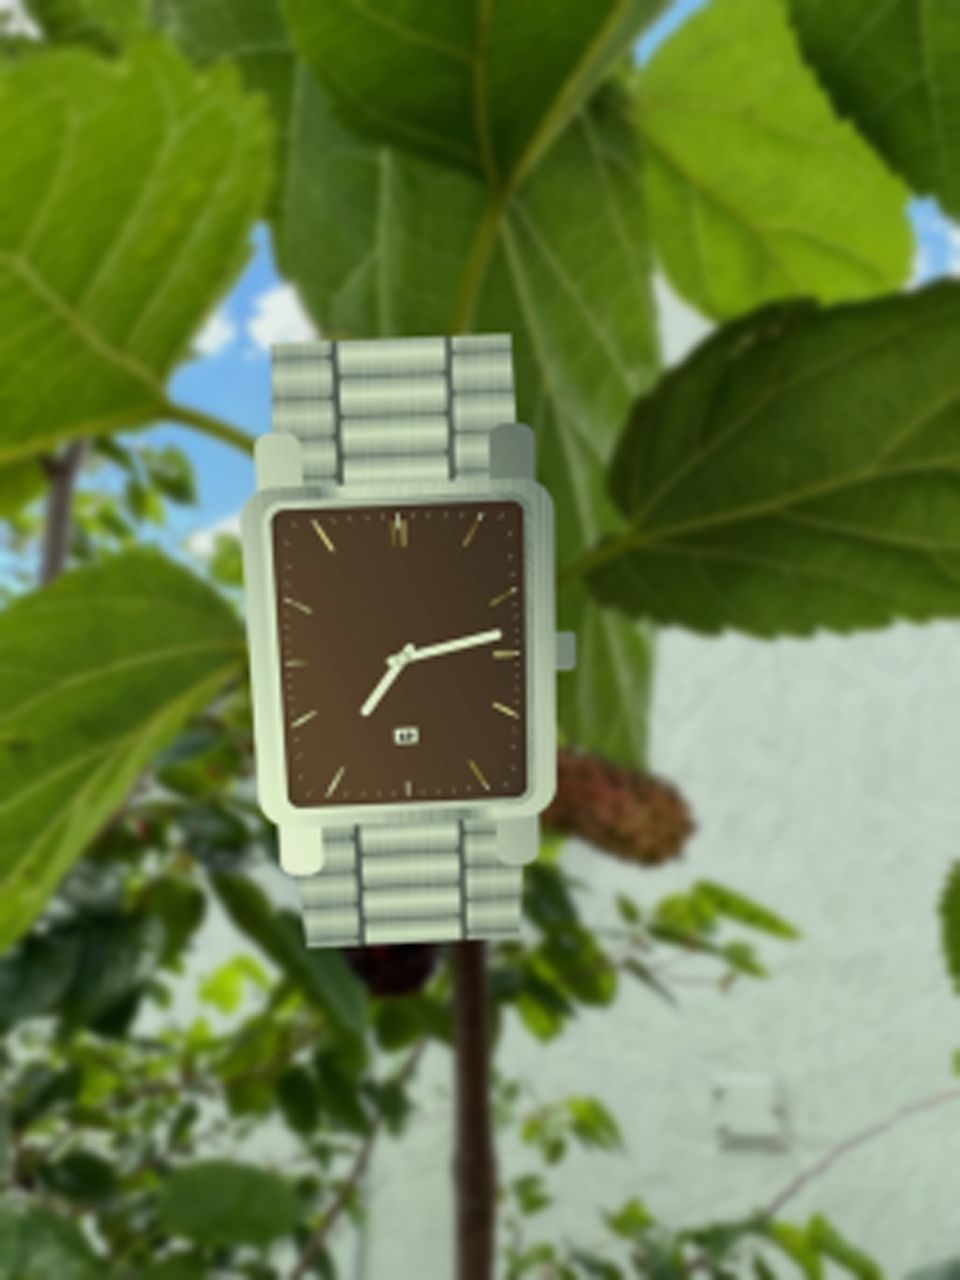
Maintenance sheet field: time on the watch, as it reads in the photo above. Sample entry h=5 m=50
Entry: h=7 m=13
